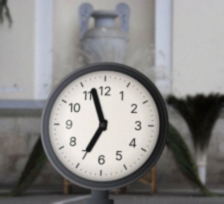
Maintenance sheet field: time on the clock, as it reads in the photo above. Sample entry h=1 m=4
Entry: h=6 m=57
